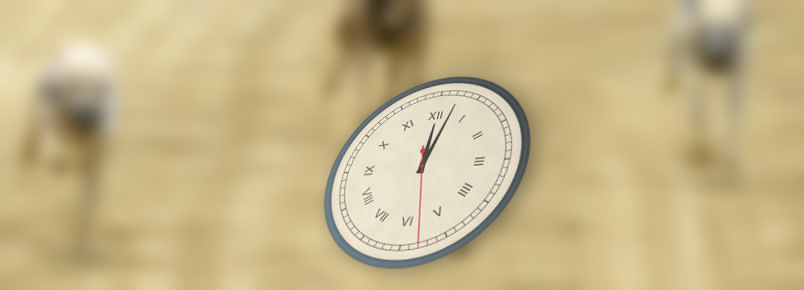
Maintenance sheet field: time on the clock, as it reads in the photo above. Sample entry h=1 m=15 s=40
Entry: h=12 m=2 s=28
